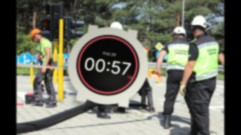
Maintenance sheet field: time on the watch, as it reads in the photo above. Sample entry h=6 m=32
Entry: h=0 m=57
